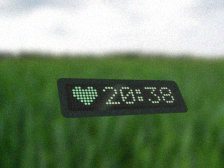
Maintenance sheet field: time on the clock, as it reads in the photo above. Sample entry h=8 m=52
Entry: h=20 m=38
